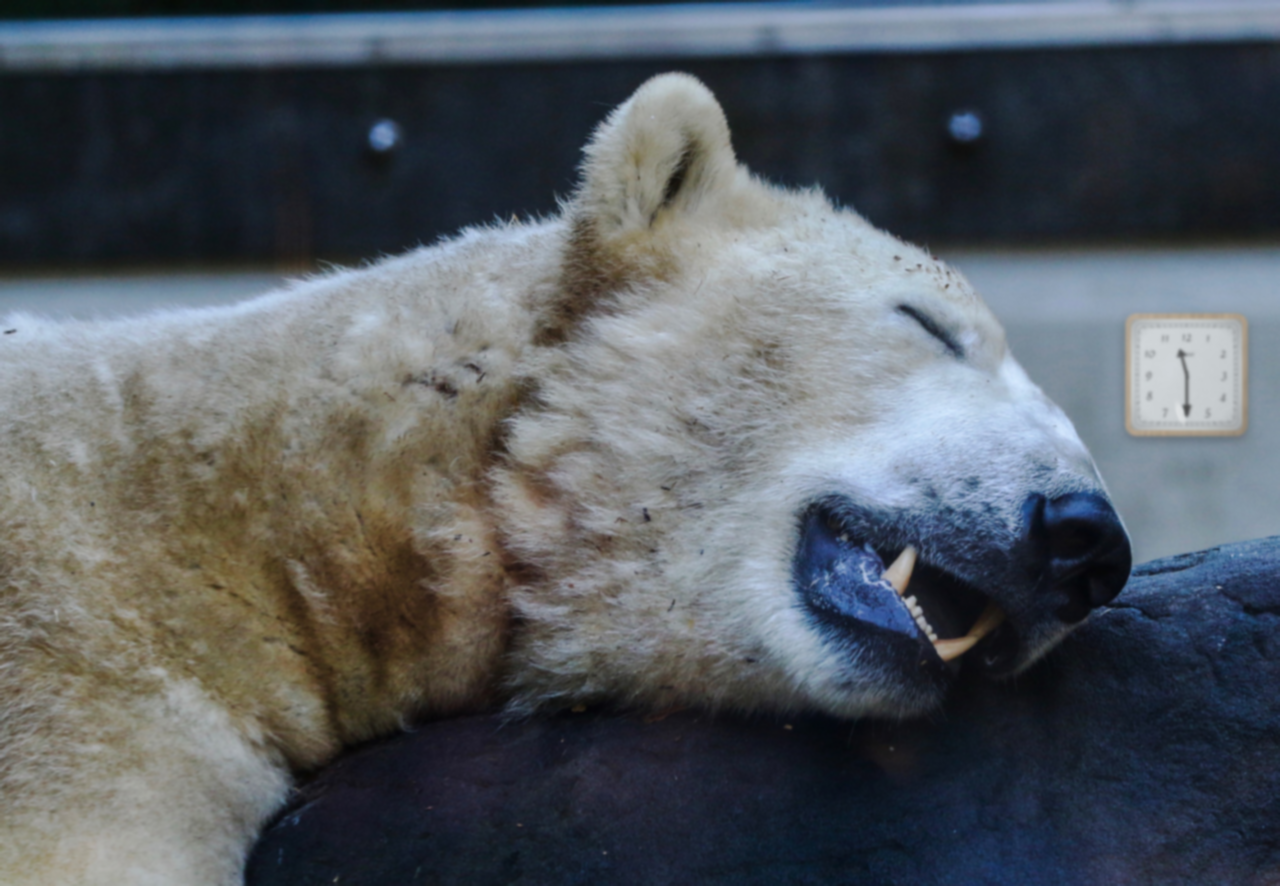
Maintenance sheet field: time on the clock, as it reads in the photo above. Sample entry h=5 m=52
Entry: h=11 m=30
